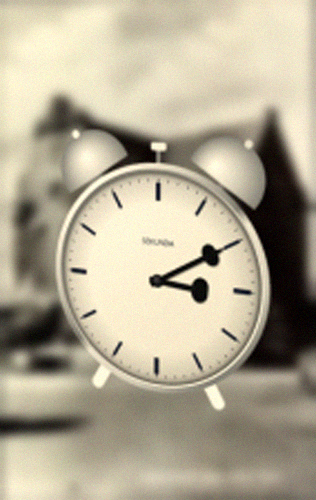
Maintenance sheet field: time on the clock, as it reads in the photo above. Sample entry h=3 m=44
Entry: h=3 m=10
